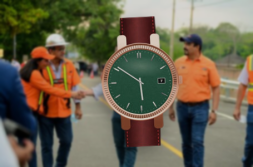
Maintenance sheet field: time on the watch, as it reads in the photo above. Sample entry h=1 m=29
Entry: h=5 m=51
